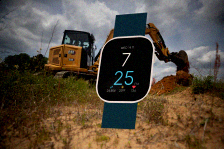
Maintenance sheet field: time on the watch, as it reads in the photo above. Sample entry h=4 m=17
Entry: h=7 m=25
